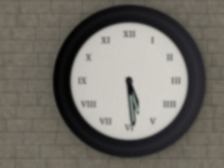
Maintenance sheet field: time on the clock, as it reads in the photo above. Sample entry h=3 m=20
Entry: h=5 m=29
